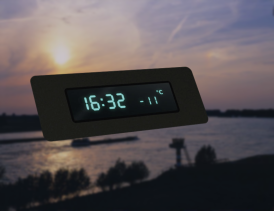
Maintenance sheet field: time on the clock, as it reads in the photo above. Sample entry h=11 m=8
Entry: h=16 m=32
